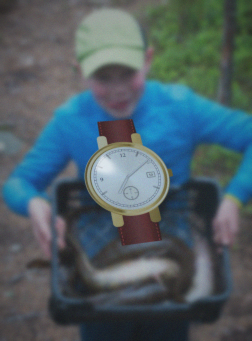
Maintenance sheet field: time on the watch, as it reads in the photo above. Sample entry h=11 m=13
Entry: h=7 m=9
